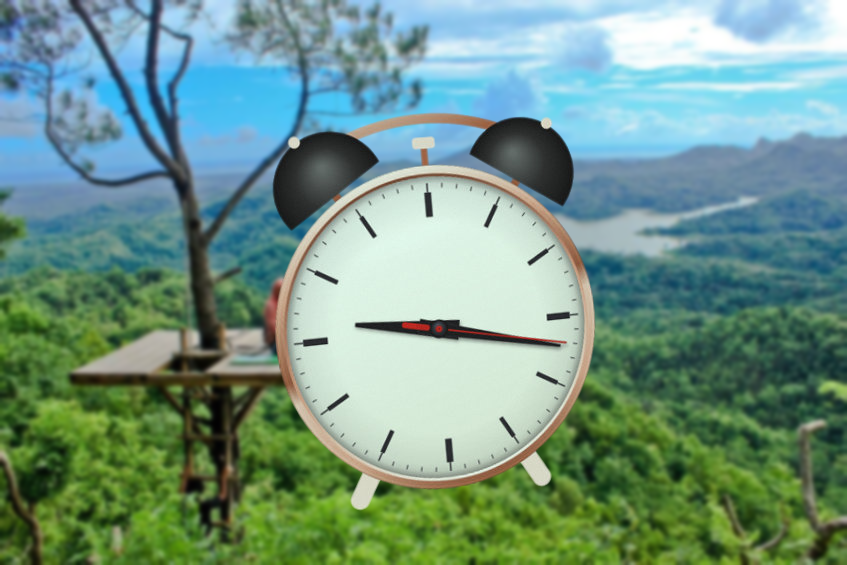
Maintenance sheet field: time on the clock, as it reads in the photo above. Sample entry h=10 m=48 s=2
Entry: h=9 m=17 s=17
